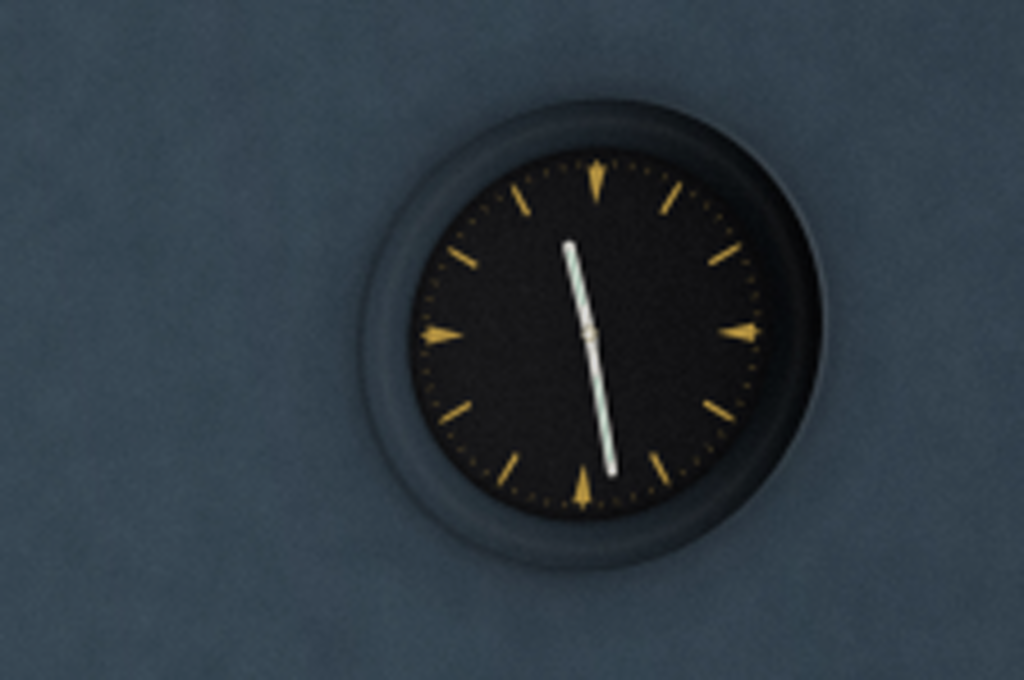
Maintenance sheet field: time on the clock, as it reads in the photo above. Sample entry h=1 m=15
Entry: h=11 m=28
